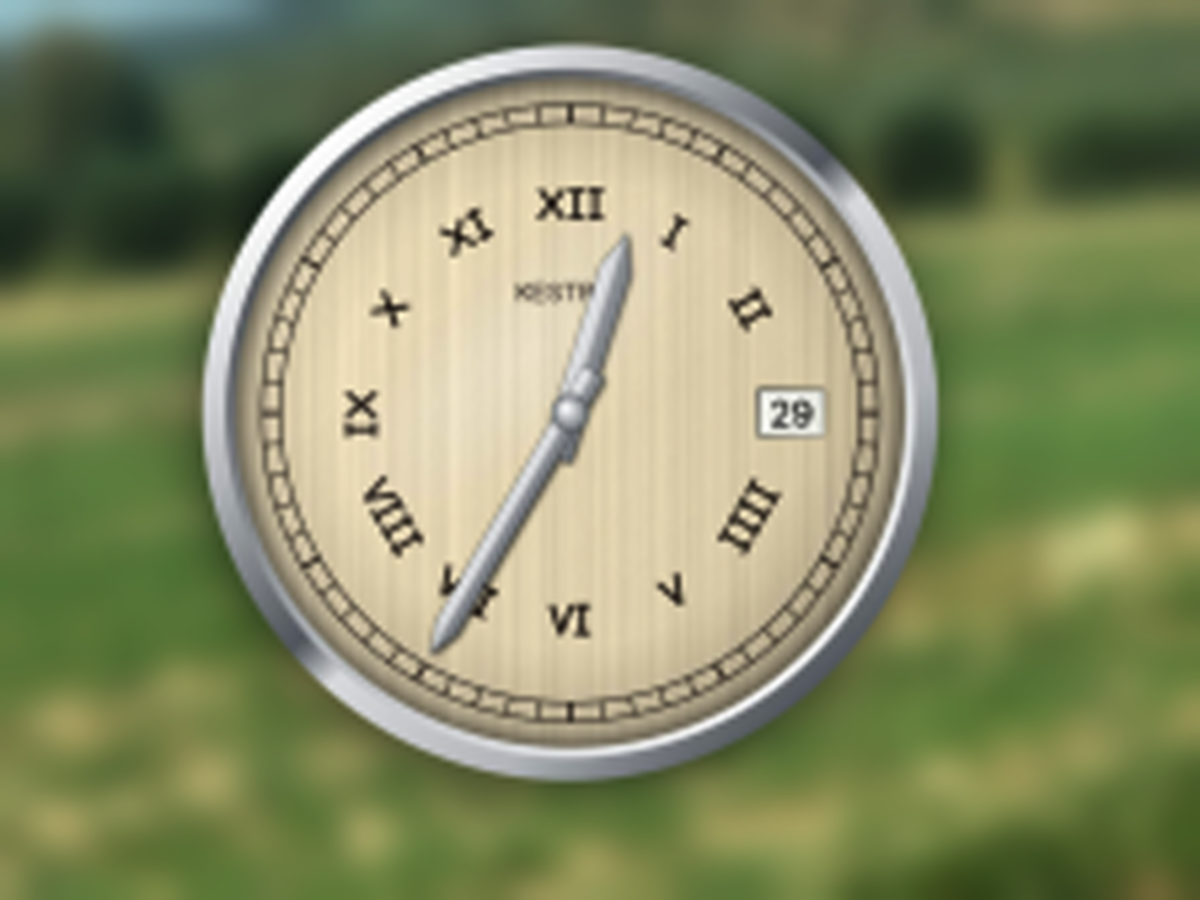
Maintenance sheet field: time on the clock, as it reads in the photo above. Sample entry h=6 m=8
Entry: h=12 m=35
